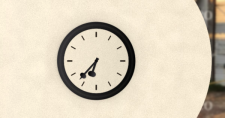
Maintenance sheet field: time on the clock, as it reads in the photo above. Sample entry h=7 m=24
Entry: h=6 m=37
